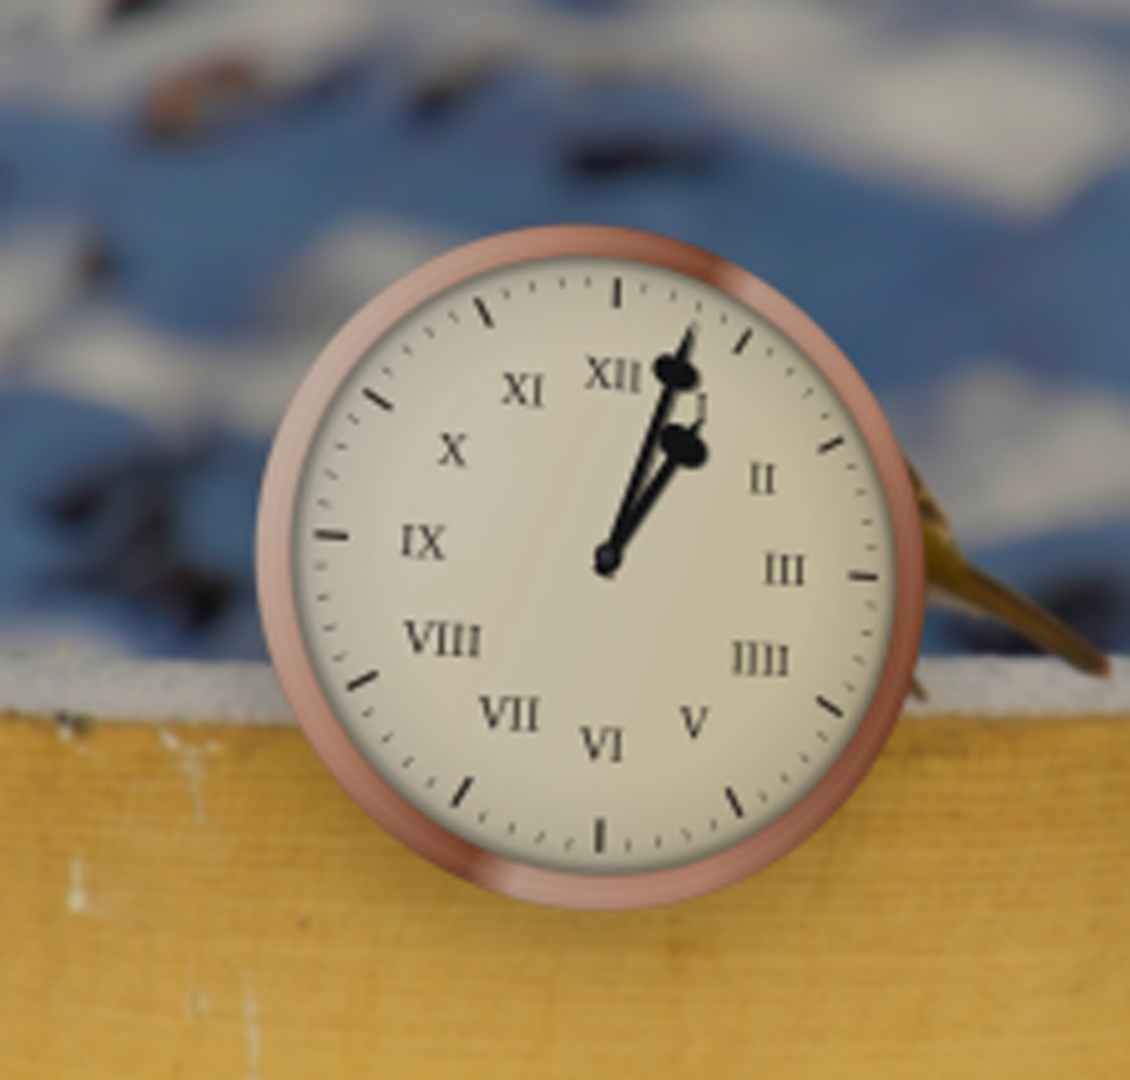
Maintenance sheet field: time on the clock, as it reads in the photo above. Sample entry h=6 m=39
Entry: h=1 m=3
